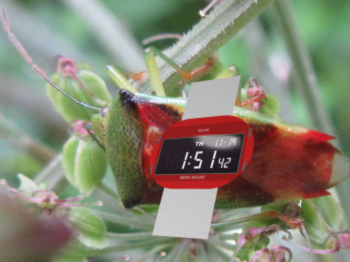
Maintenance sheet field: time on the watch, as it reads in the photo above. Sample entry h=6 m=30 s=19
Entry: h=1 m=51 s=42
